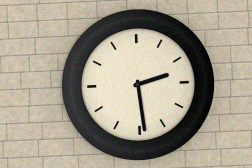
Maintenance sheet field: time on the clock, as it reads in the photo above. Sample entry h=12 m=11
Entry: h=2 m=29
